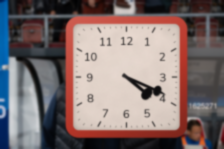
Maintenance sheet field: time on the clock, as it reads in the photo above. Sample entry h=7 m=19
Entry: h=4 m=19
